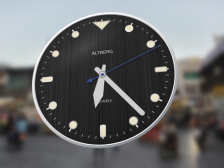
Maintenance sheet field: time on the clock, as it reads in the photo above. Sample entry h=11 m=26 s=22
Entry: h=6 m=23 s=11
